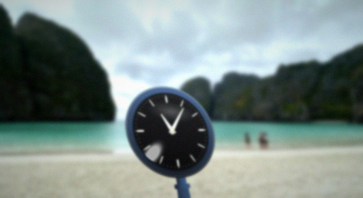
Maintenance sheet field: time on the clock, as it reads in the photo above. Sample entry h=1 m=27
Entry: h=11 m=6
